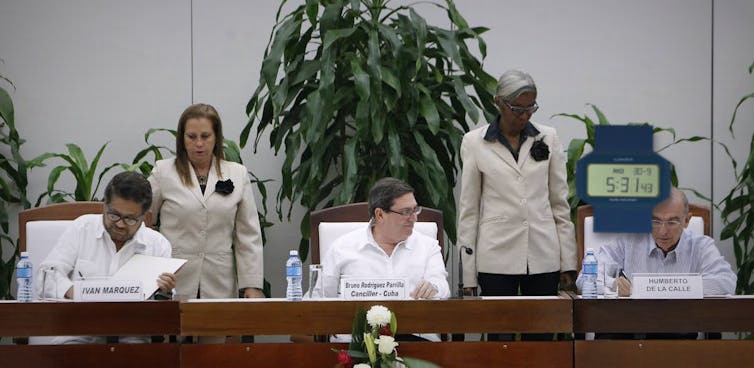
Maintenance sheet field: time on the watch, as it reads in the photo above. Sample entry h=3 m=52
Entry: h=5 m=31
